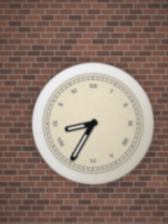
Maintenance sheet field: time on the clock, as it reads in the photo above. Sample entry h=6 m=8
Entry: h=8 m=35
